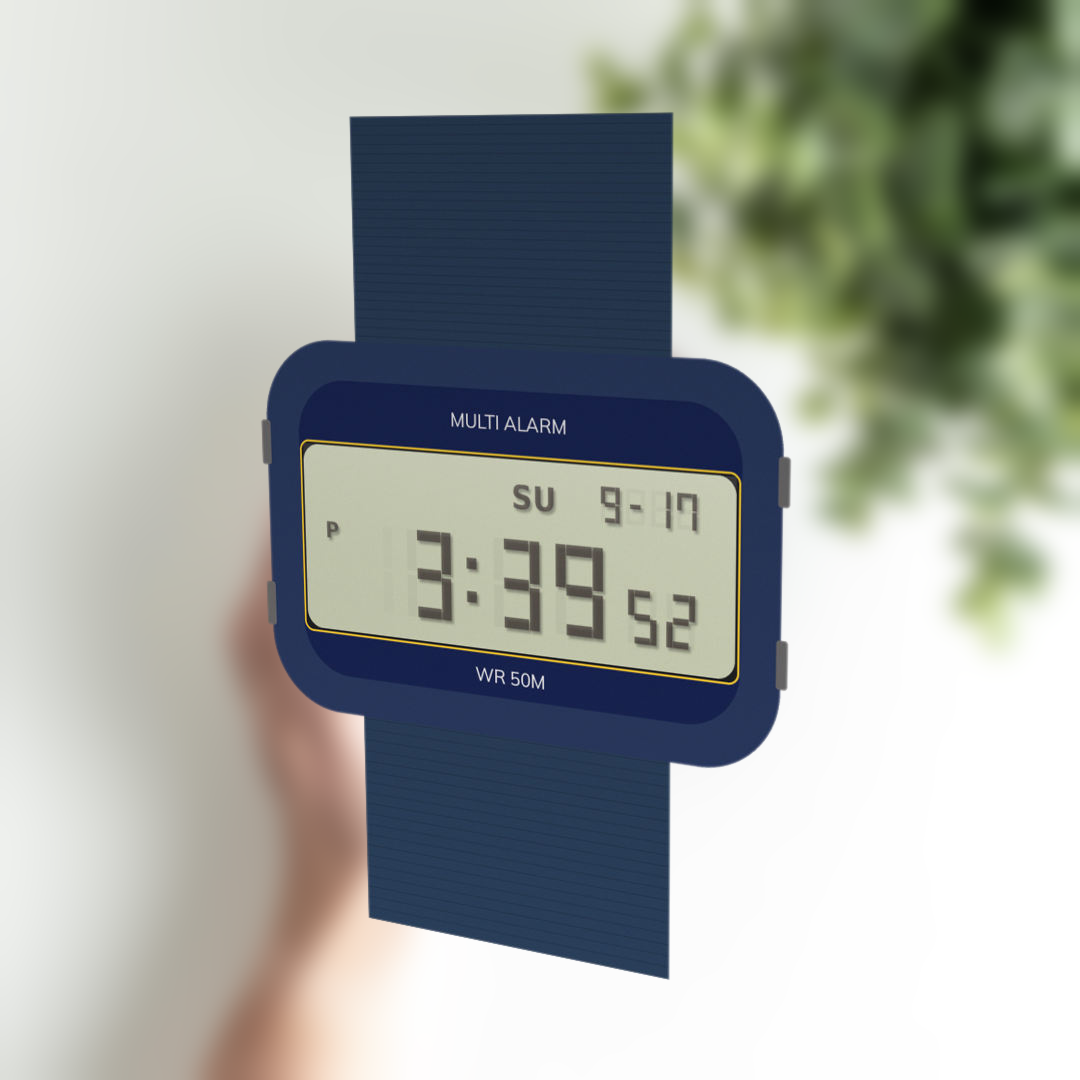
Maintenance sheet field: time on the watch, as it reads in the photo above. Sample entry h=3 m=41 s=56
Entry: h=3 m=39 s=52
